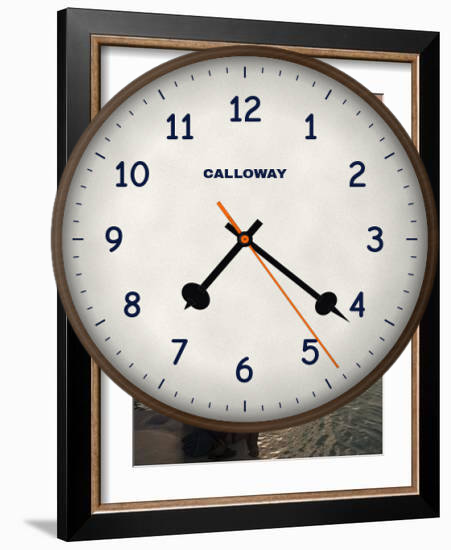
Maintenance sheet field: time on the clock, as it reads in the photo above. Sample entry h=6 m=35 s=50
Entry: h=7 m=21 s=24
